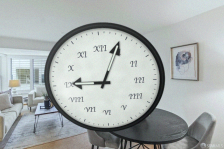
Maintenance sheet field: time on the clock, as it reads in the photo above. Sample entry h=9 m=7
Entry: h=9 m=4
